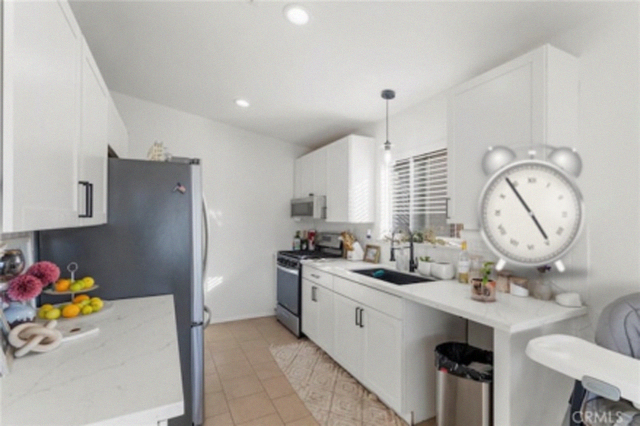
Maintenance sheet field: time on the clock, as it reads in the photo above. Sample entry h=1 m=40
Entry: h=4 m=54
